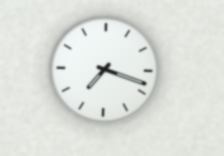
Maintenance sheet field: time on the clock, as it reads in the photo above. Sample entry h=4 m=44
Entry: h=7 m=18
